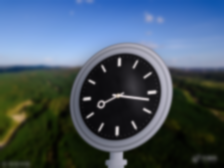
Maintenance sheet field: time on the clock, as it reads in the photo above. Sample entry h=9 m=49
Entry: h=8 m=17
